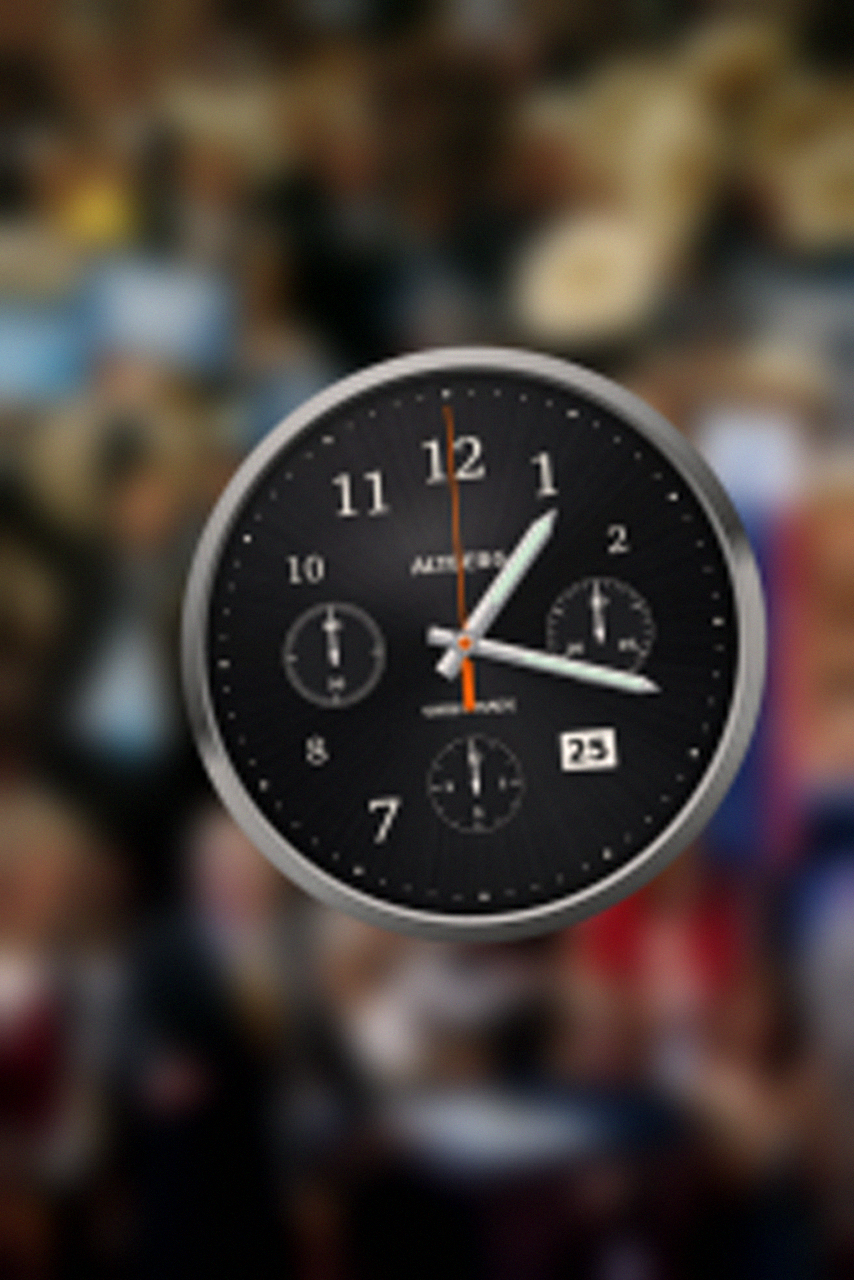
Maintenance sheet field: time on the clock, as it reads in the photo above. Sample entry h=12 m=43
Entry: h=1 m=18
